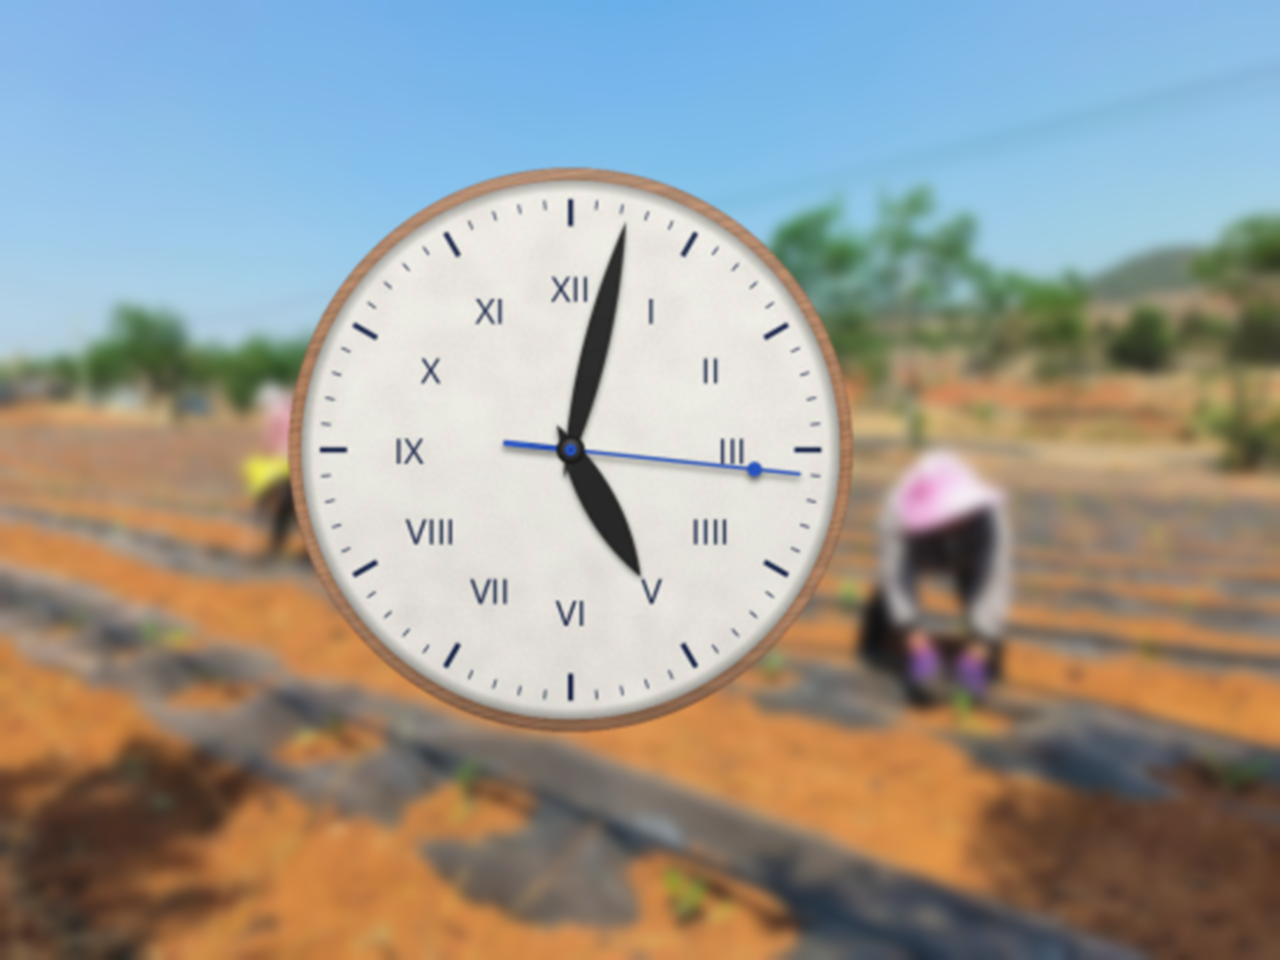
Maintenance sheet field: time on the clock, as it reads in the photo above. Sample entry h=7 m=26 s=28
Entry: h=5 m=2 s=16
